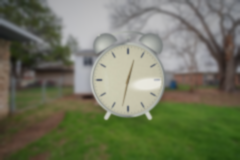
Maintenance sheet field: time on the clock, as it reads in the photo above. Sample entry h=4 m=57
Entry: h=12 m=32
